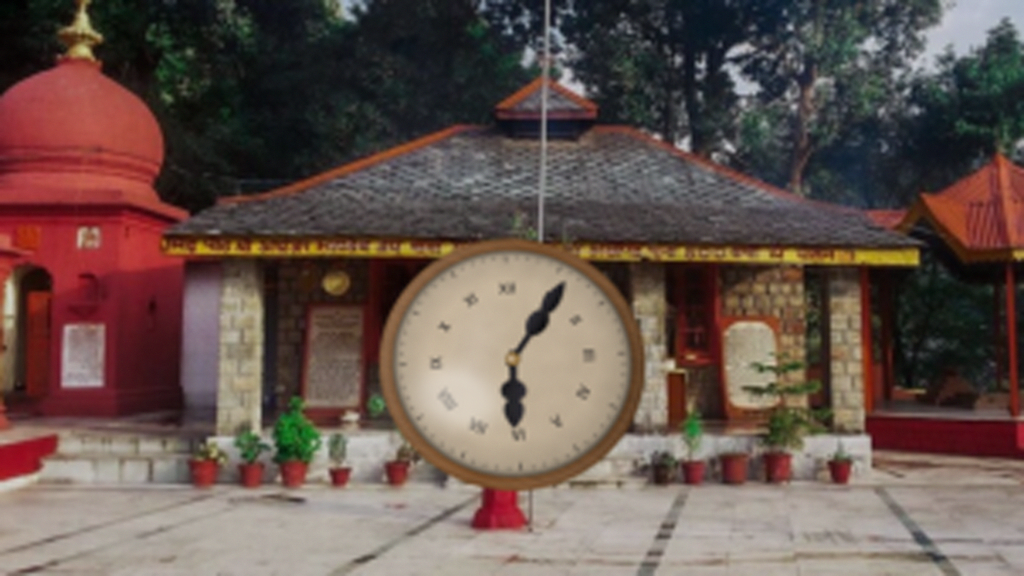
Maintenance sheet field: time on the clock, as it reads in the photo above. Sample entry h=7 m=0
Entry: h=6 m=6
